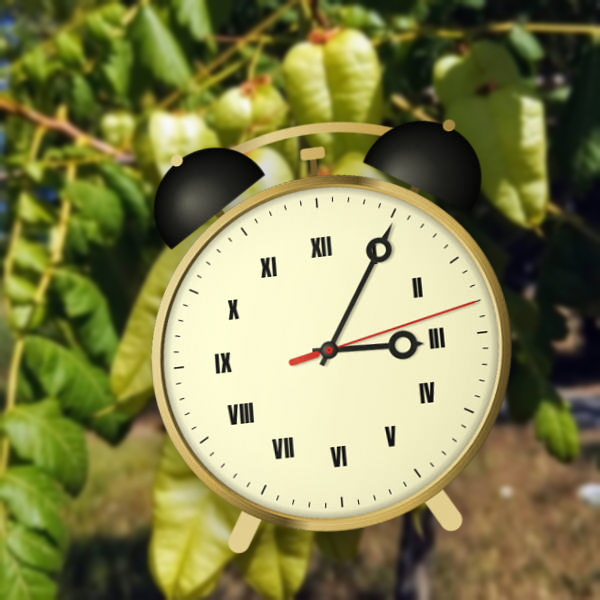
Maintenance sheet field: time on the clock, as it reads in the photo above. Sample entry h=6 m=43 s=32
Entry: h=3 m=5 s=13
